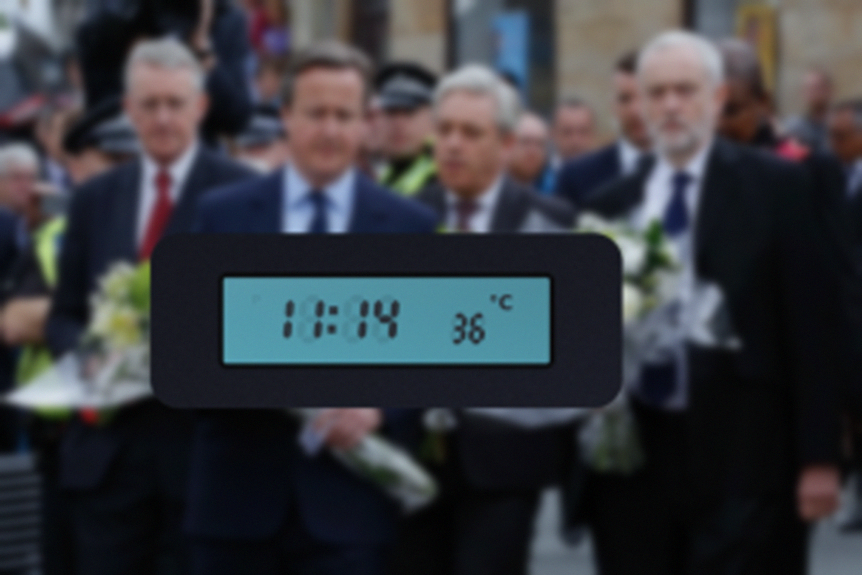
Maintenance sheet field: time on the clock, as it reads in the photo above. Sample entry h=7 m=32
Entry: h=11 m=14
